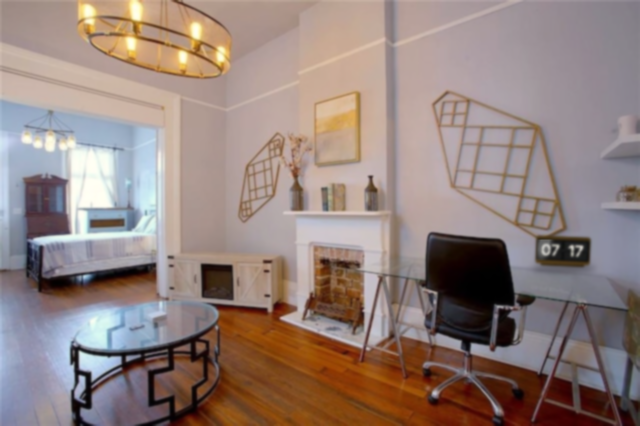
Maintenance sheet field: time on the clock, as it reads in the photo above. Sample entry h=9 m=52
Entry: h=7 m=17
